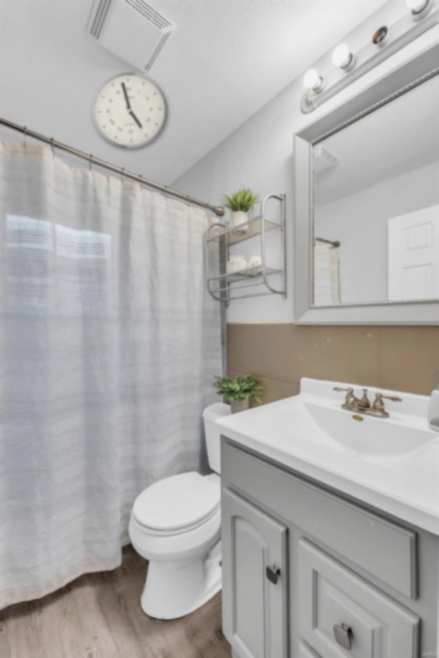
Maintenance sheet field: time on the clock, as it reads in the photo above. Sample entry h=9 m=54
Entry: h=4 m=58
